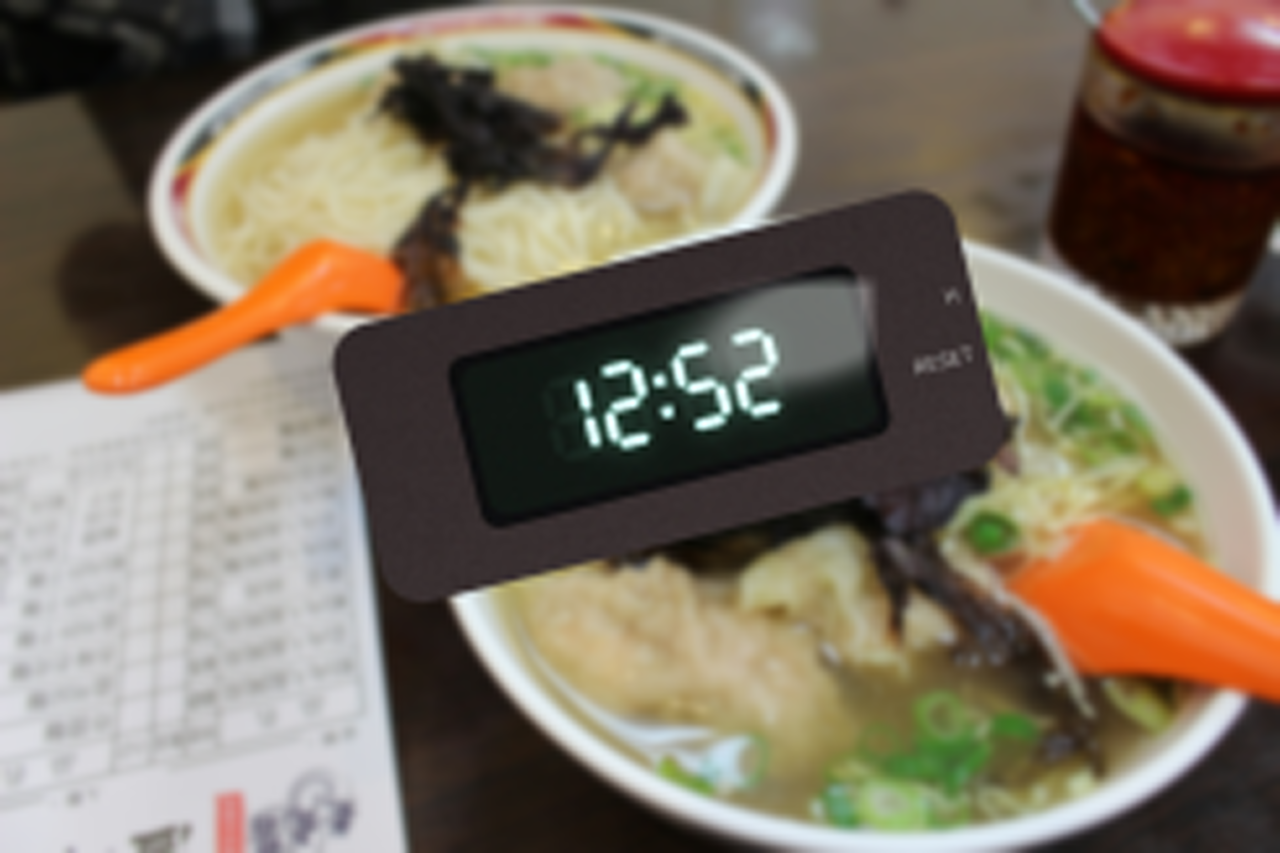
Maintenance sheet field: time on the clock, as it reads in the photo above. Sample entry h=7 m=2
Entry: h=12 m=52
